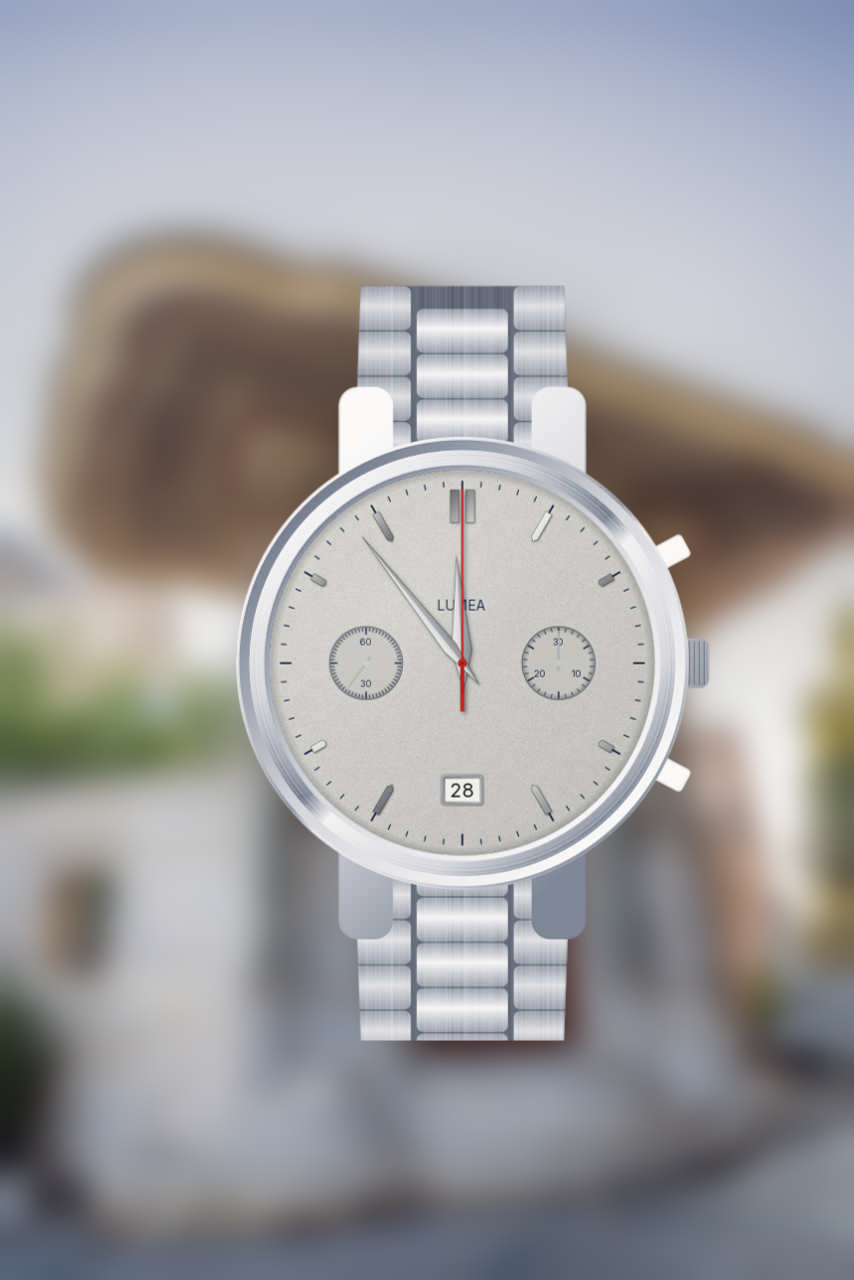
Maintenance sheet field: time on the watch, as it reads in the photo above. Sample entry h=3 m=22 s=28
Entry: h=11 m=53 s=36
